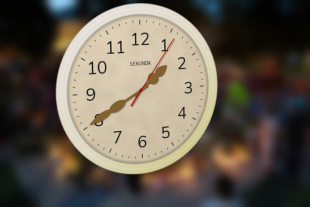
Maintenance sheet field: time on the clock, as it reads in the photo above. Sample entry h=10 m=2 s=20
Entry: h=1 m=40 s=6
